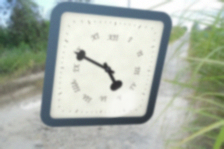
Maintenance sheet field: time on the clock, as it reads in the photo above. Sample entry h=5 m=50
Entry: h=4 m=49
